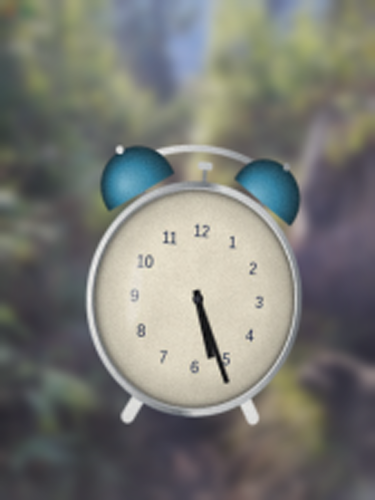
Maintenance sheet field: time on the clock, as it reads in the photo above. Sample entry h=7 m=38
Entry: h=5 m=26
